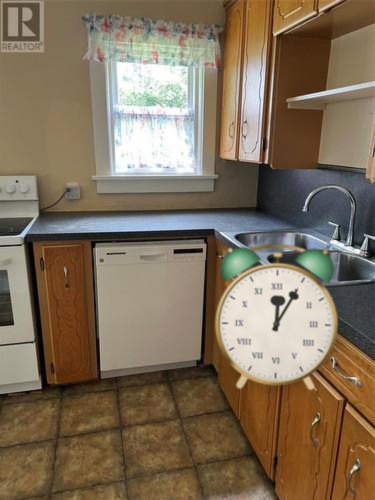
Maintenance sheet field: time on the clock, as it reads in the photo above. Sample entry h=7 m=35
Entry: h=12 m=5
